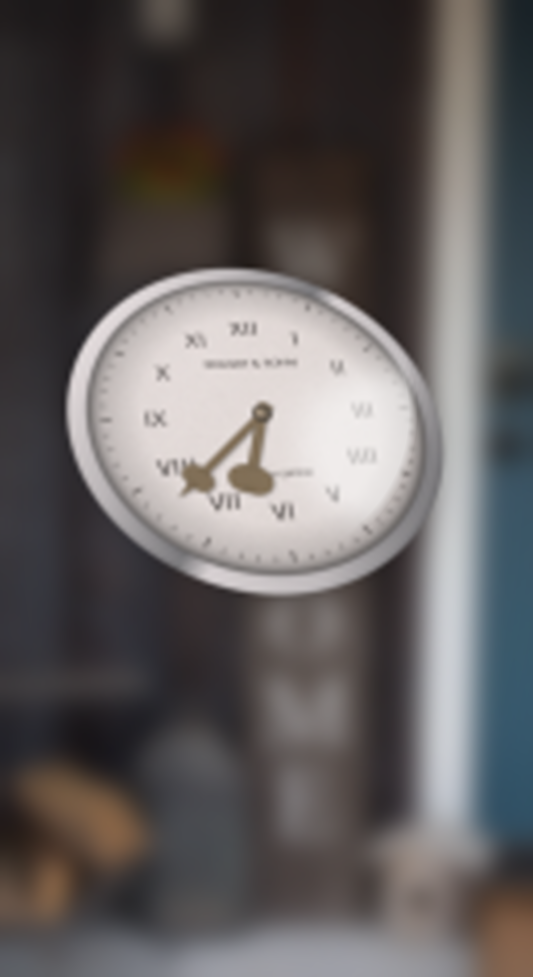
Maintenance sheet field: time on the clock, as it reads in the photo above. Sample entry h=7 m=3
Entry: h=6 m=38
